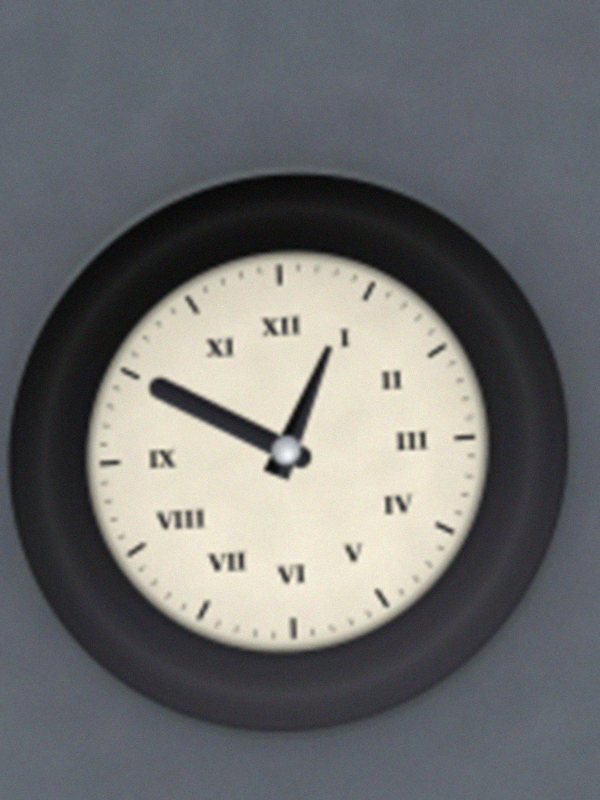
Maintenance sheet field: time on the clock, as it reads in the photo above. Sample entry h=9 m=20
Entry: h=12 m=50
